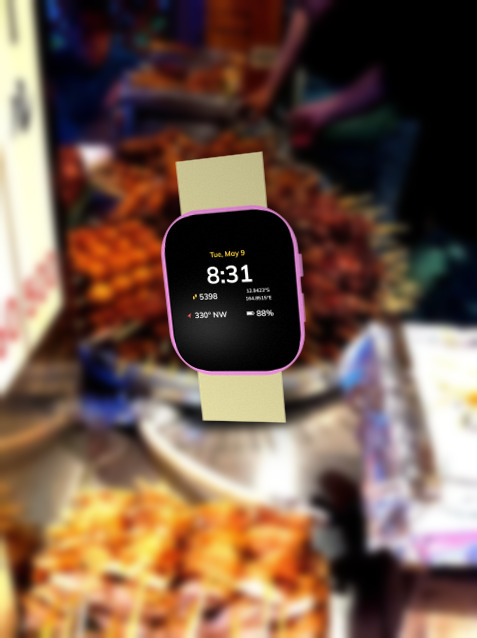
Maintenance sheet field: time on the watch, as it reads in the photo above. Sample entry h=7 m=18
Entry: h=8 m=31
